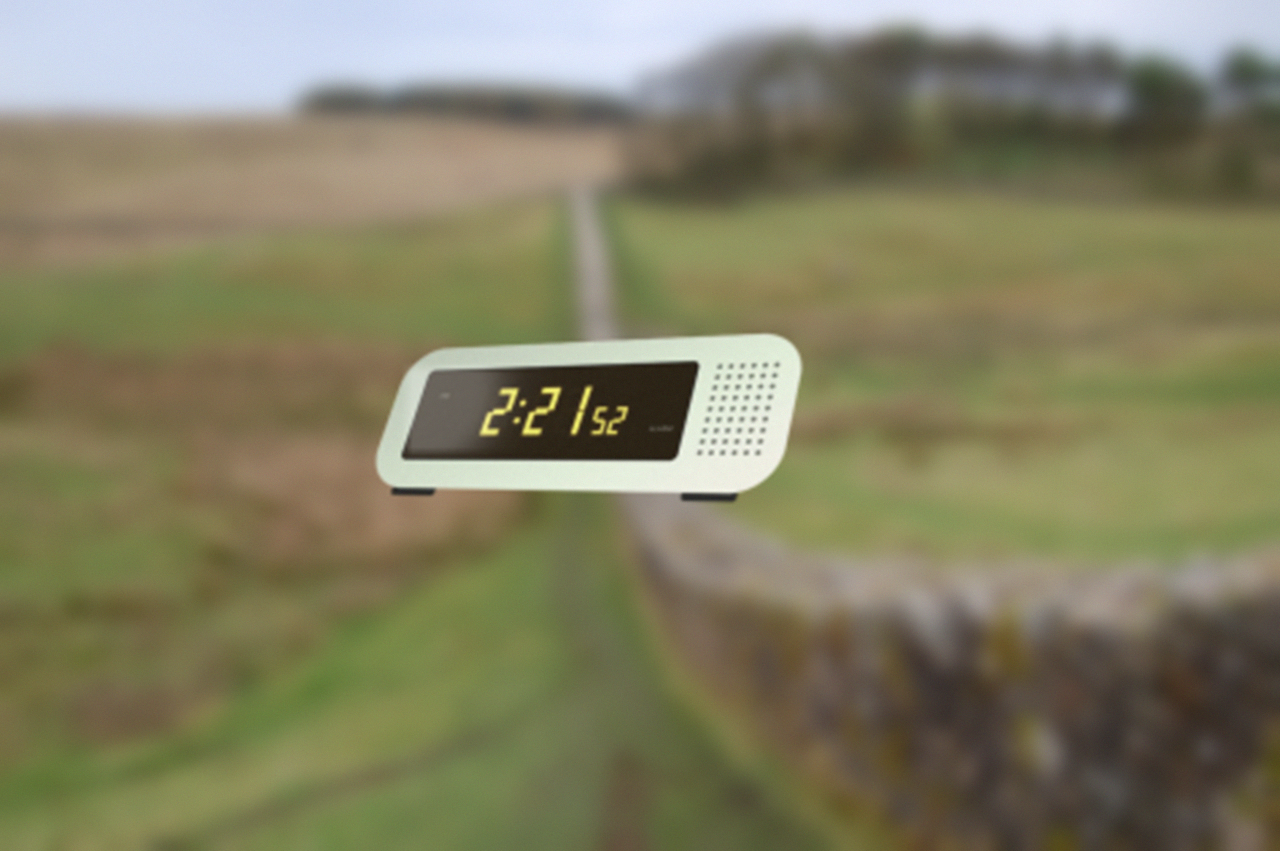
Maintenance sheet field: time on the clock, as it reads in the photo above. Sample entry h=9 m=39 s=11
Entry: h=2 m=21 s=52
